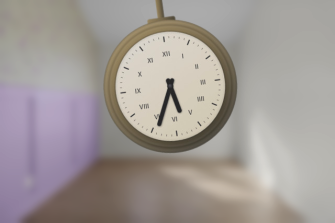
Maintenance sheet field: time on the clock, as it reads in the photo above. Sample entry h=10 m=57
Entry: h=5 m=34
